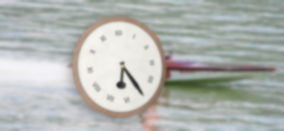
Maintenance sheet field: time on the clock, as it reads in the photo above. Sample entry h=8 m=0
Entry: h=6 m=25
